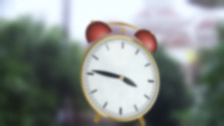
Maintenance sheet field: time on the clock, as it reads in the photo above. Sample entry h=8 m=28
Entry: h=3 m=46
